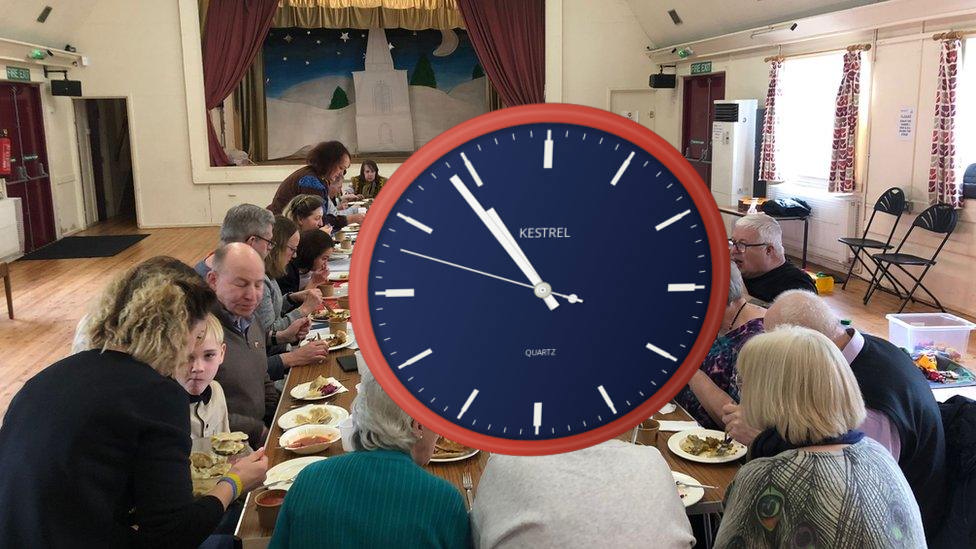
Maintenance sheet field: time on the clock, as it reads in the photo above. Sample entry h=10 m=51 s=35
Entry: h=10 m=53 s=48
